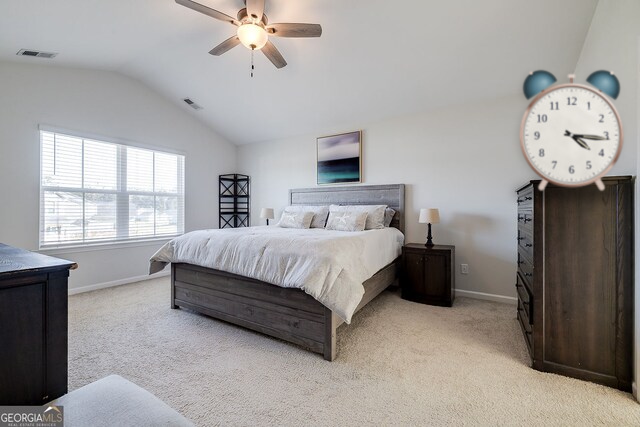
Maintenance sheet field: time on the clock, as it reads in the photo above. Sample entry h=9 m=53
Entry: h=4 m=16
